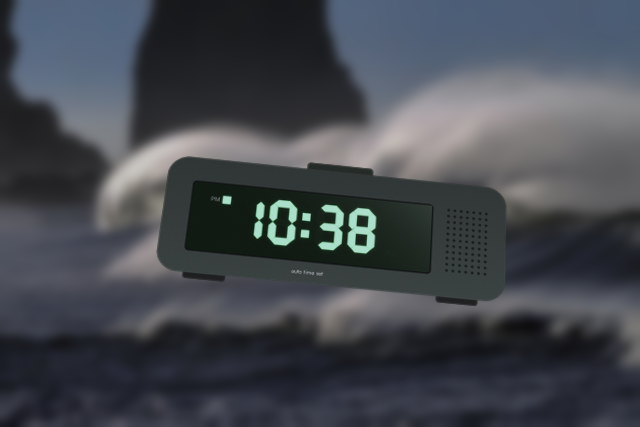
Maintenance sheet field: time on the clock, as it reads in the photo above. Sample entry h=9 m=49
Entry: h=10 m=38
